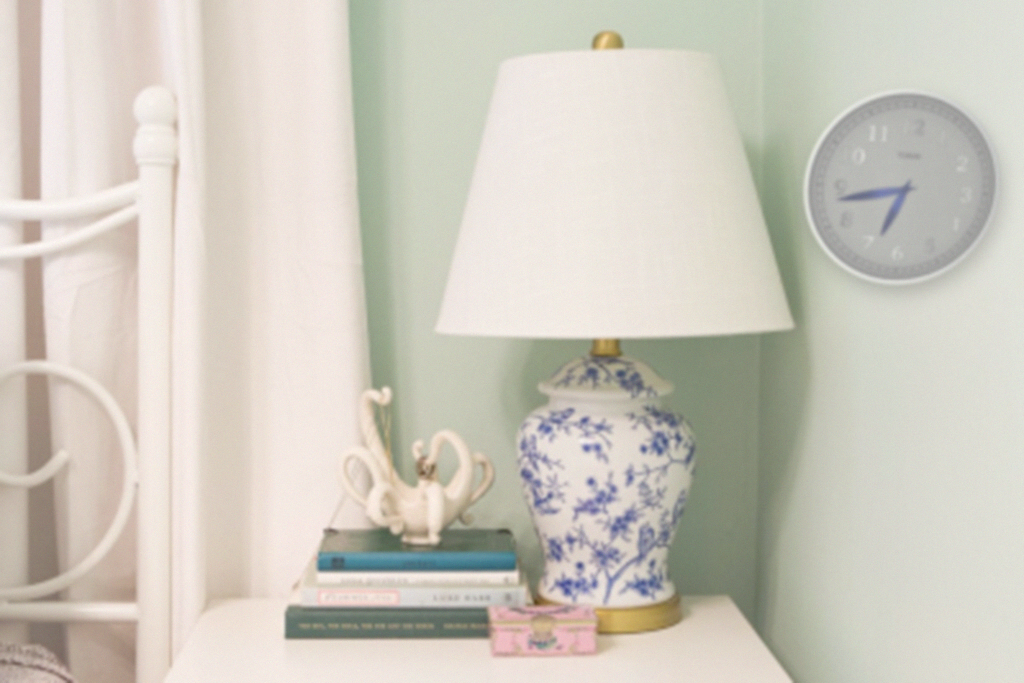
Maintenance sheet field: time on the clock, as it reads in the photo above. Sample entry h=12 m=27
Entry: h=6 m=43
